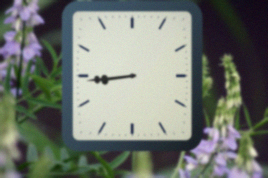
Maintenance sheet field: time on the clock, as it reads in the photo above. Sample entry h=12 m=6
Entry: h=8 m=44
